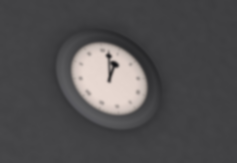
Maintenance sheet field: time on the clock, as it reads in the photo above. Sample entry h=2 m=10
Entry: h=1 m=2
